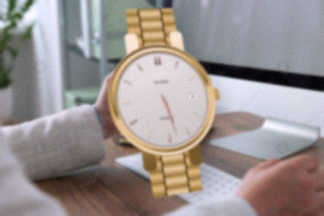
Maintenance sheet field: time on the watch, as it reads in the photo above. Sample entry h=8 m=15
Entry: h=5 m=28
